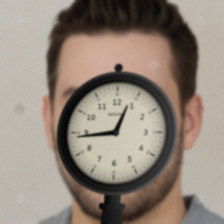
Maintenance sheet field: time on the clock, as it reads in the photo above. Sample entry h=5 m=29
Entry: h=12 m=44
